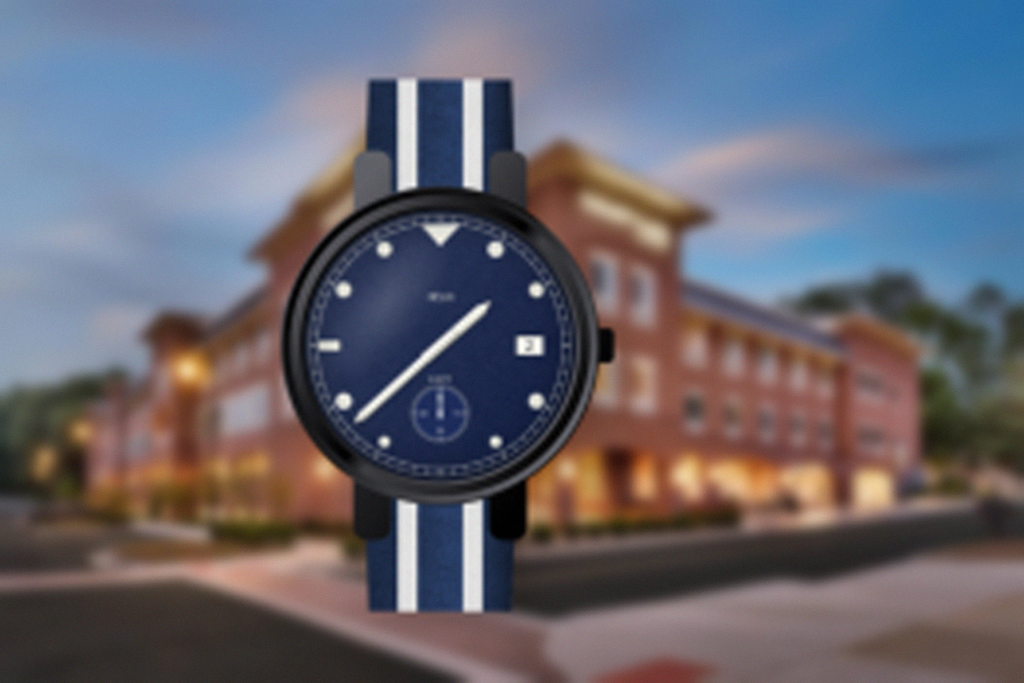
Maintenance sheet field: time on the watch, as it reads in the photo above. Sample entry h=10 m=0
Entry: h=1 m=38
